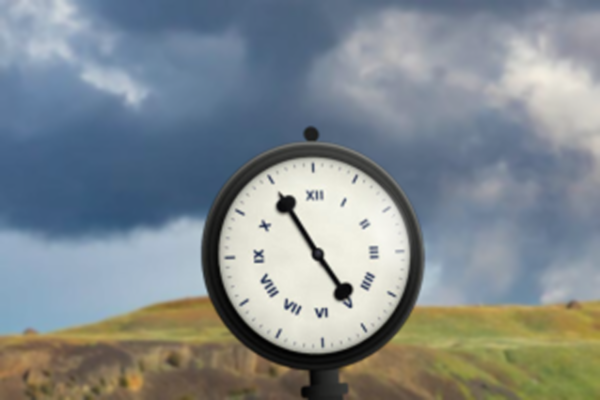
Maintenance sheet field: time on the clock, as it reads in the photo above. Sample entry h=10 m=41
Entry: h=4 m=55
